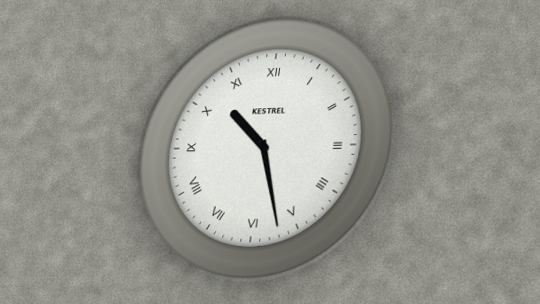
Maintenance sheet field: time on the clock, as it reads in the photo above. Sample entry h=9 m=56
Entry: h=10 m=27
